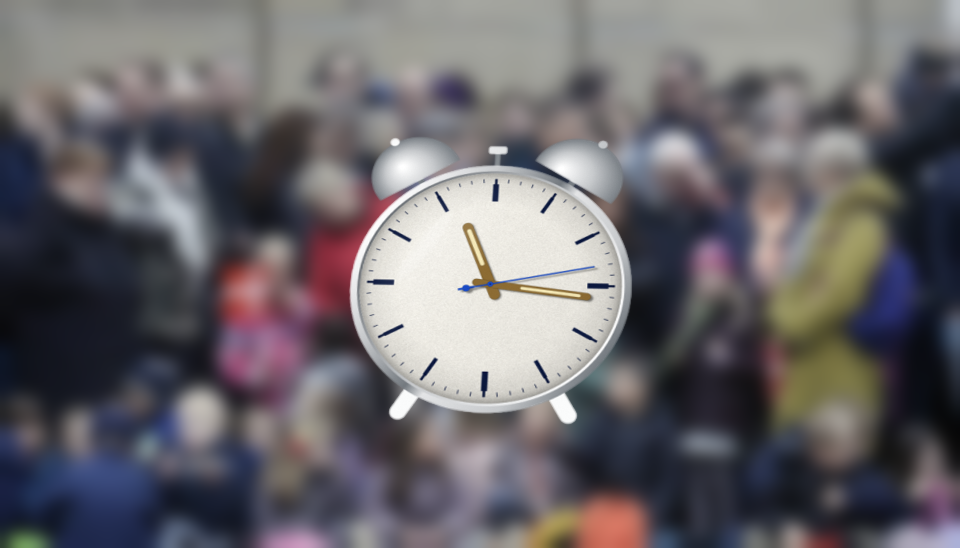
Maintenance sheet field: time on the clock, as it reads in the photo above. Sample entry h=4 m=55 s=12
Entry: h=11 m=16 s=13
